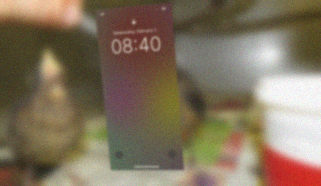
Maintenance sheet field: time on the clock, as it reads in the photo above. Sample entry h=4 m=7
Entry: h=8 m=40
